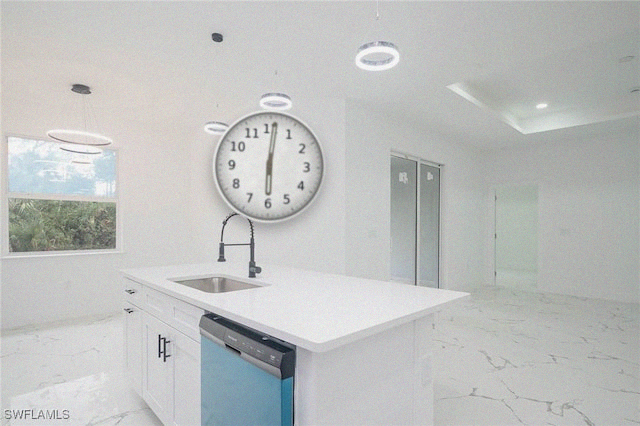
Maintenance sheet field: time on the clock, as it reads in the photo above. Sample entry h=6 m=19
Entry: h=6 m=1
